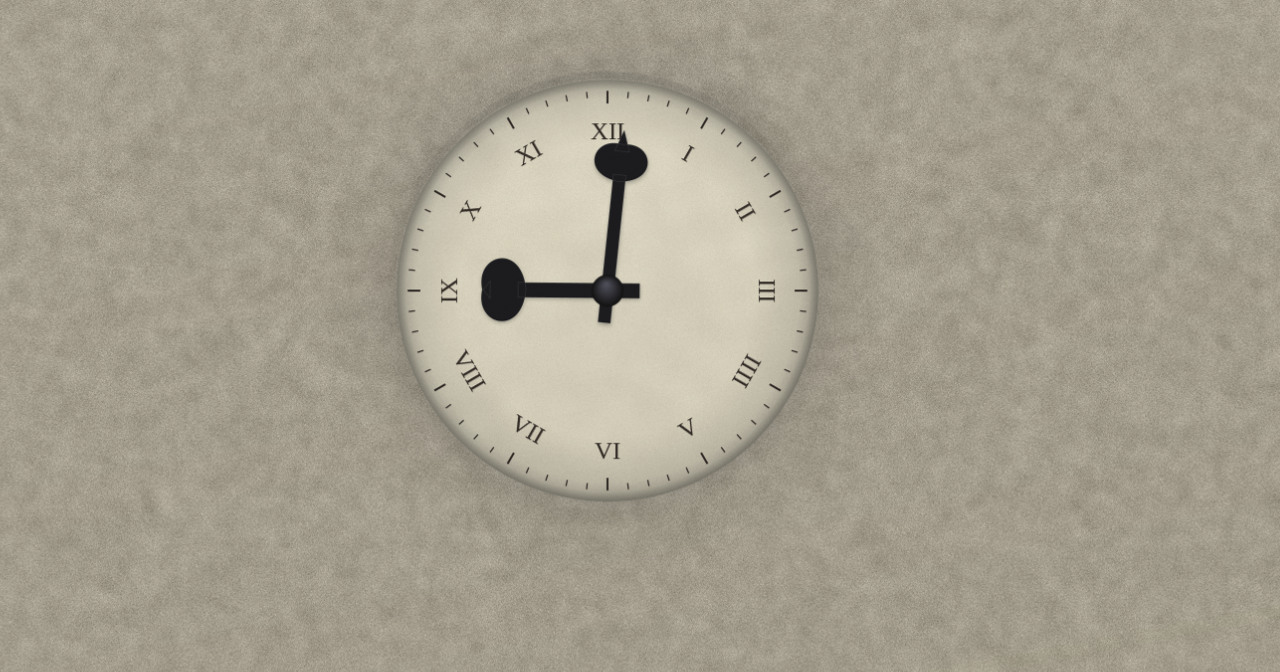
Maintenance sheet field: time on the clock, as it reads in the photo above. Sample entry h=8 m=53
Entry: h=9 m=1
